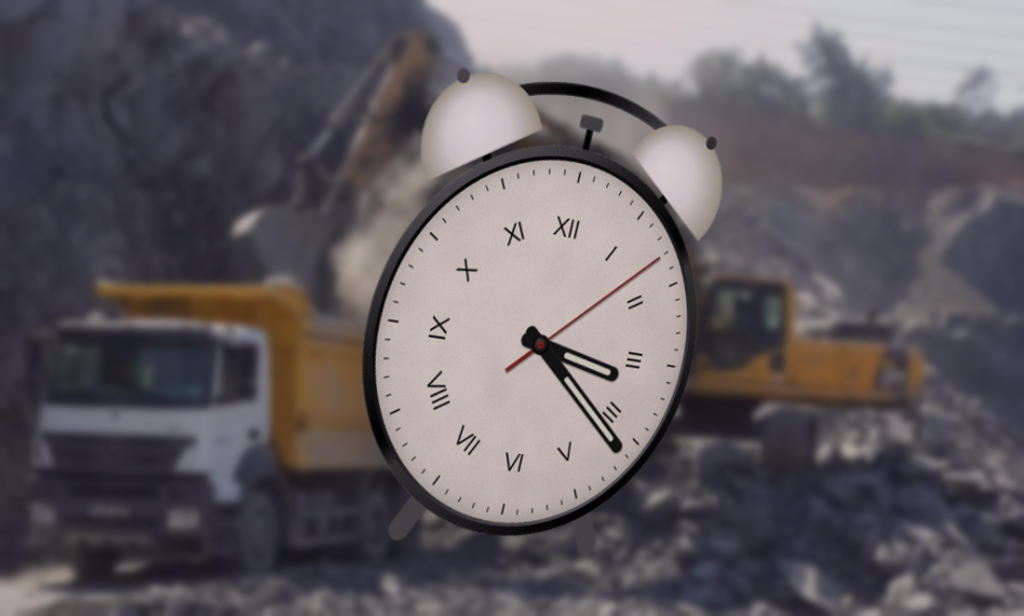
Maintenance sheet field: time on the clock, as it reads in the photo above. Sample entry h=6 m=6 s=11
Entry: h=3 m=21 s=8
